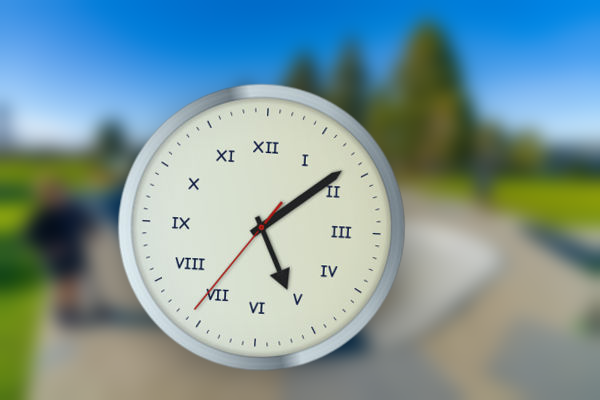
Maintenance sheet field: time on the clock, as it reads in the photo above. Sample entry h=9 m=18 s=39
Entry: h=5 m=8 s=36
